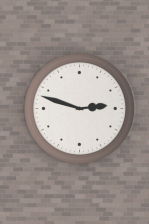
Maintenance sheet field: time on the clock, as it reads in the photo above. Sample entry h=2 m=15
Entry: h=2 m=48
